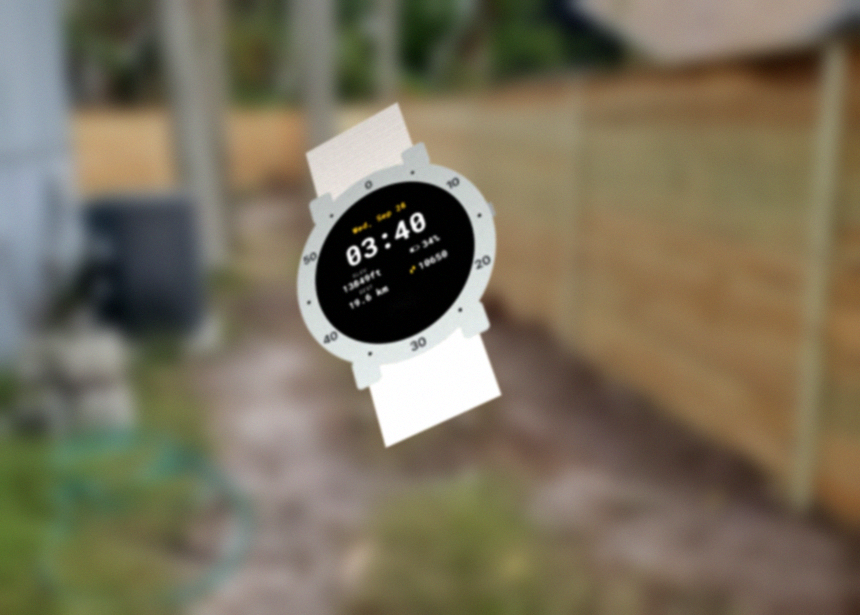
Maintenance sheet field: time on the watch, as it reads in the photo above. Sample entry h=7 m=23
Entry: h=3 m=40
